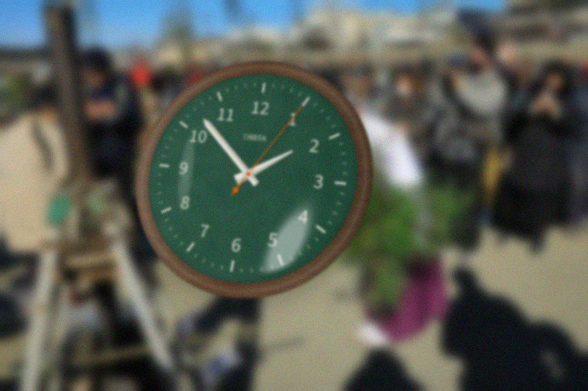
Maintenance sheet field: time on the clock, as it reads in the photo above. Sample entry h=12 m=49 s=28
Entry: h=1 m=52 s=5
